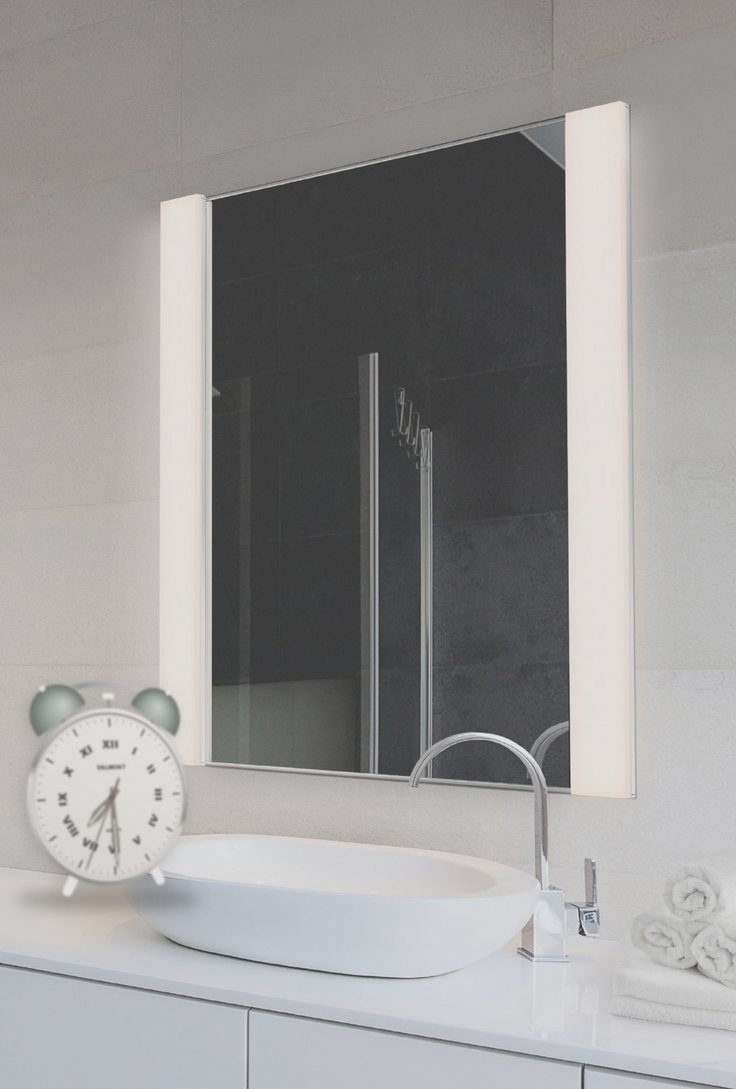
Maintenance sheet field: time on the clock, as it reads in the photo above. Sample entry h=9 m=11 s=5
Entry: h=7 m=29 s=34
